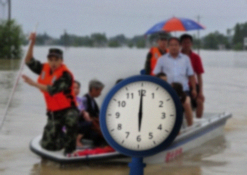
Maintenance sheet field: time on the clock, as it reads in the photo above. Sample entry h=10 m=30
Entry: h=6 m=0
